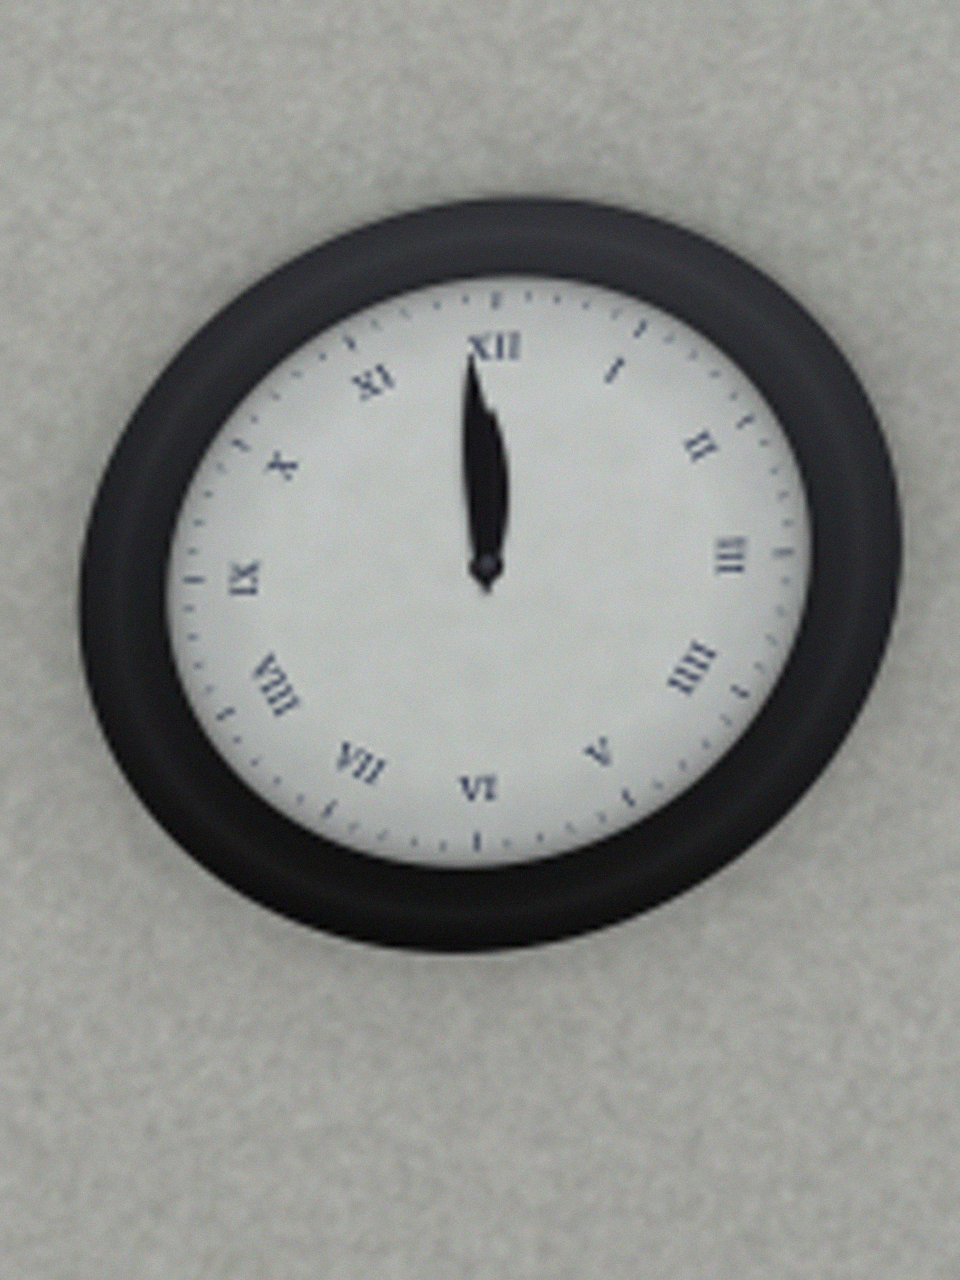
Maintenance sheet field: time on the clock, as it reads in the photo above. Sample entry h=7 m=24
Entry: h=11 m=59
